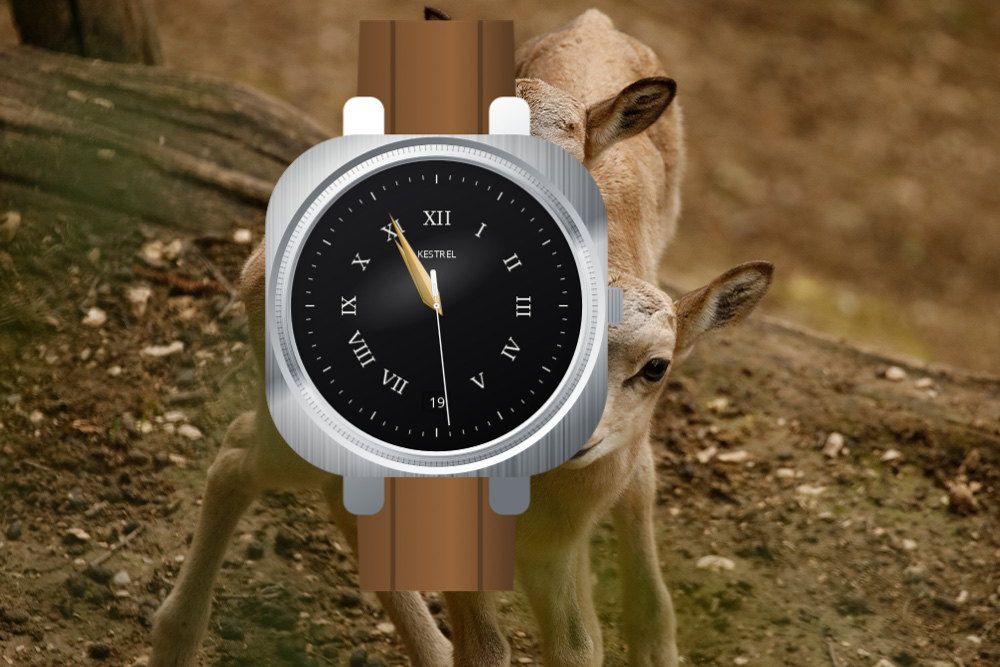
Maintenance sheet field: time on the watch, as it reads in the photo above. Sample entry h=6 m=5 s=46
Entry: h=10 m=55 s=29
